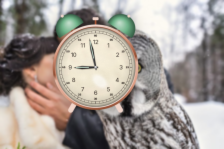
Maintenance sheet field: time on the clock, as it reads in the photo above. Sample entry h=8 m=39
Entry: h=8 m=58
